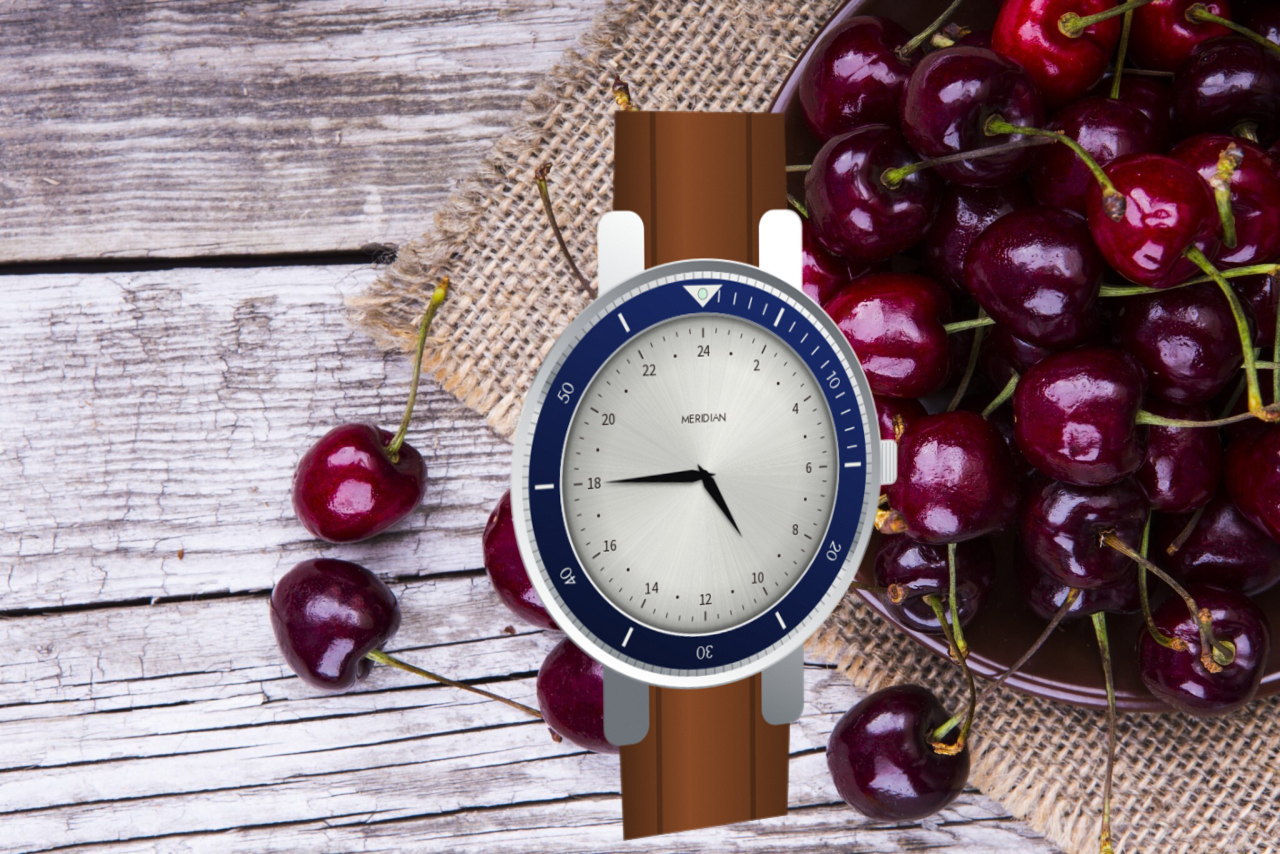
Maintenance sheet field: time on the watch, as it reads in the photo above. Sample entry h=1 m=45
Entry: h=9 m=45
